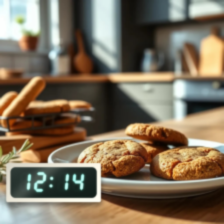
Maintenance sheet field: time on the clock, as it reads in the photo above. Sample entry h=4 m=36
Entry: h=12 m=14
